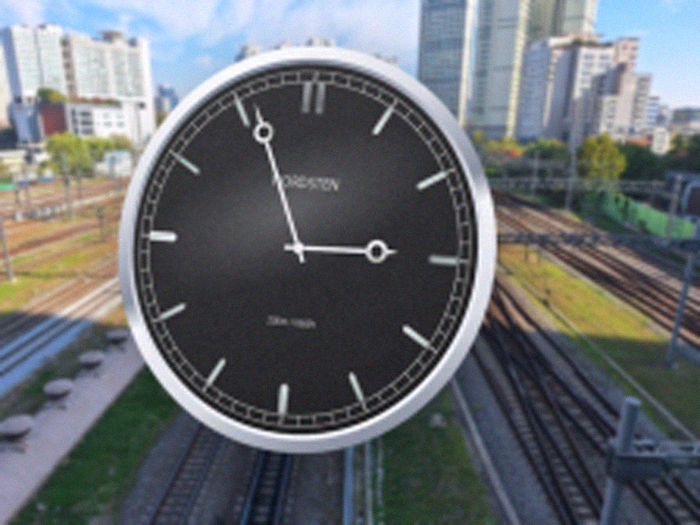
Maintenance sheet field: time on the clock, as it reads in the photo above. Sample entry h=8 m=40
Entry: h=2 m=56
